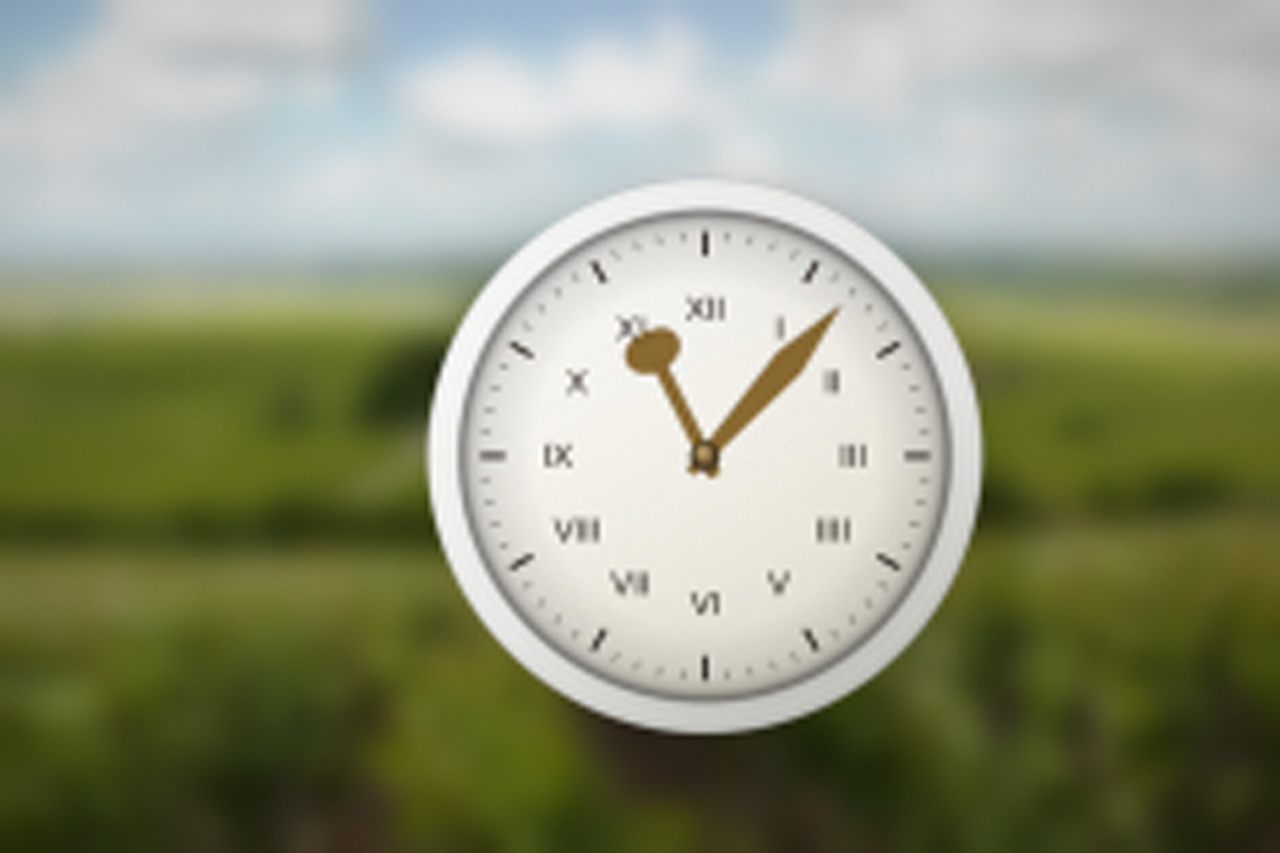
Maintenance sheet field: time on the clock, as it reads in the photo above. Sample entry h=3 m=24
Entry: h=11 m=7
